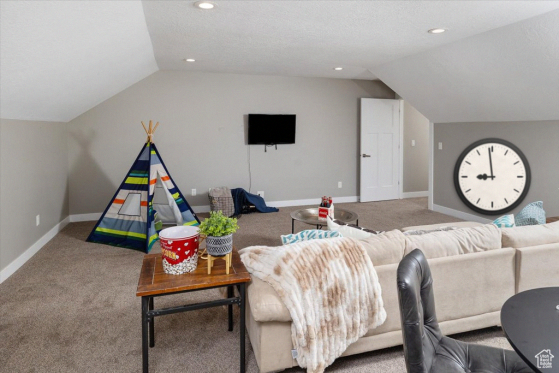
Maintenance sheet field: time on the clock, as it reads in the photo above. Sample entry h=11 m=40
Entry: h=8 m=59
